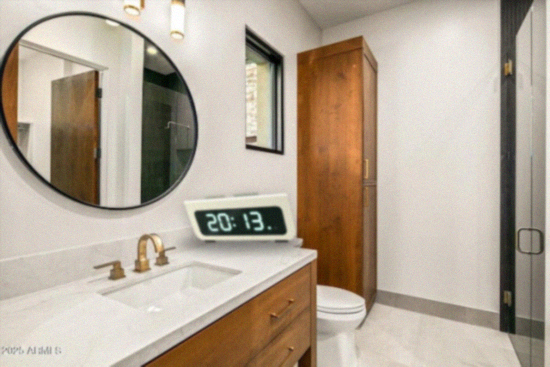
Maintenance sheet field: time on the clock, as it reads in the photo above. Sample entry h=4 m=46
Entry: h=20 m=13
